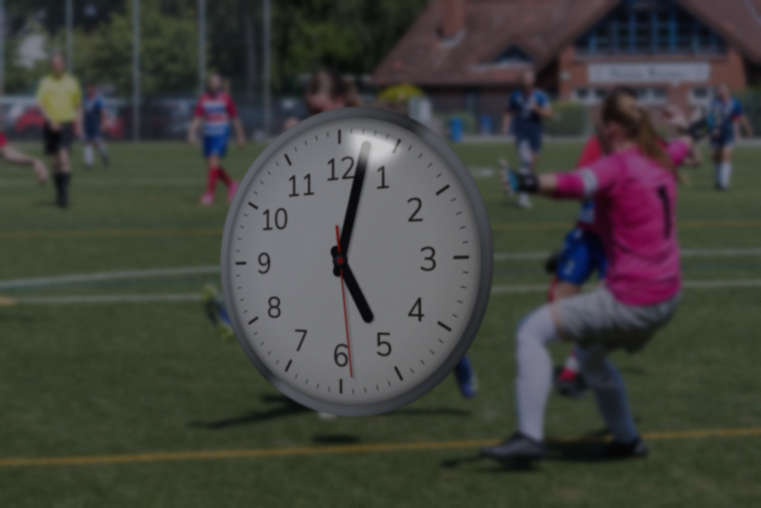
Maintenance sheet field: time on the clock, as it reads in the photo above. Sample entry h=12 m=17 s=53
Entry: h=5 m=2 s=29
